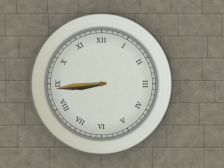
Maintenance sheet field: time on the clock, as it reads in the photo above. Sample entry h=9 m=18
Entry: h=8 m=44
